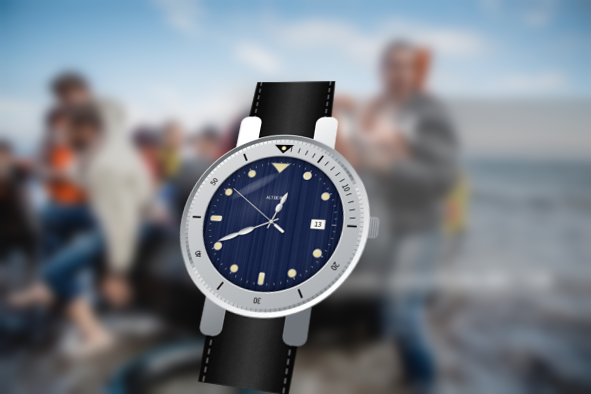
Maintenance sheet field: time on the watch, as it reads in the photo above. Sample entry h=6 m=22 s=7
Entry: h=12 m=40 s=51
